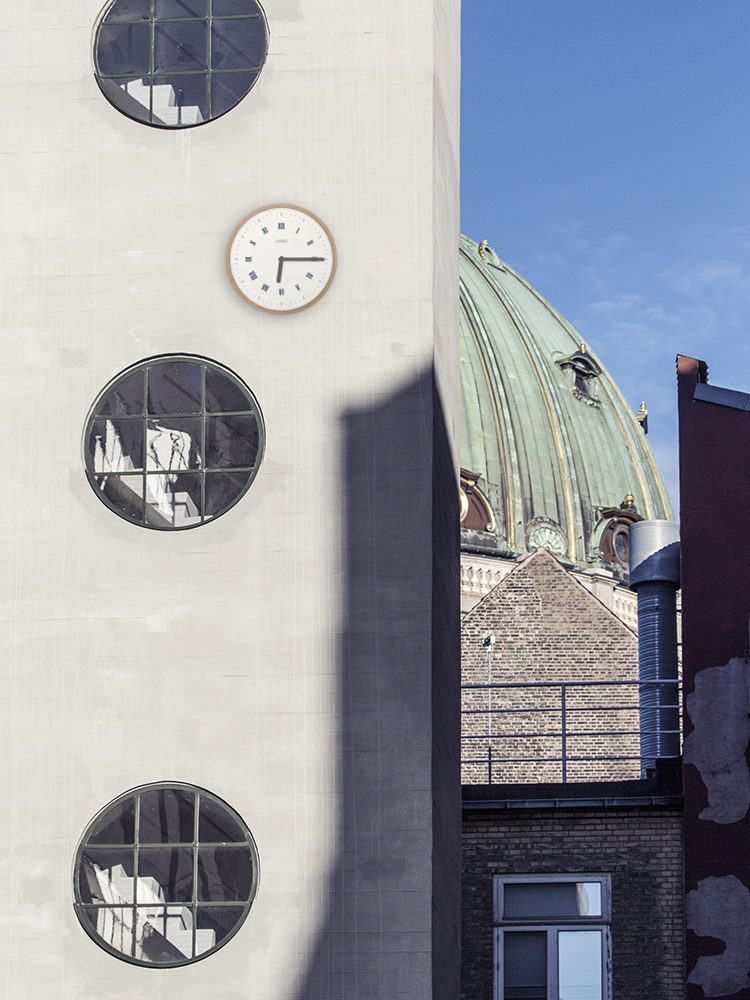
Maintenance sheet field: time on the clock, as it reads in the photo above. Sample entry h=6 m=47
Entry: h=6 m=15
